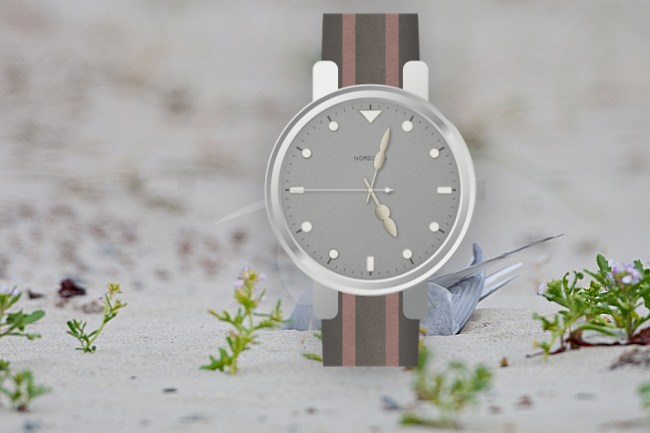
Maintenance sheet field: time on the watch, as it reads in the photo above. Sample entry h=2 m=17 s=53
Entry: h=5 m=2 s=45
